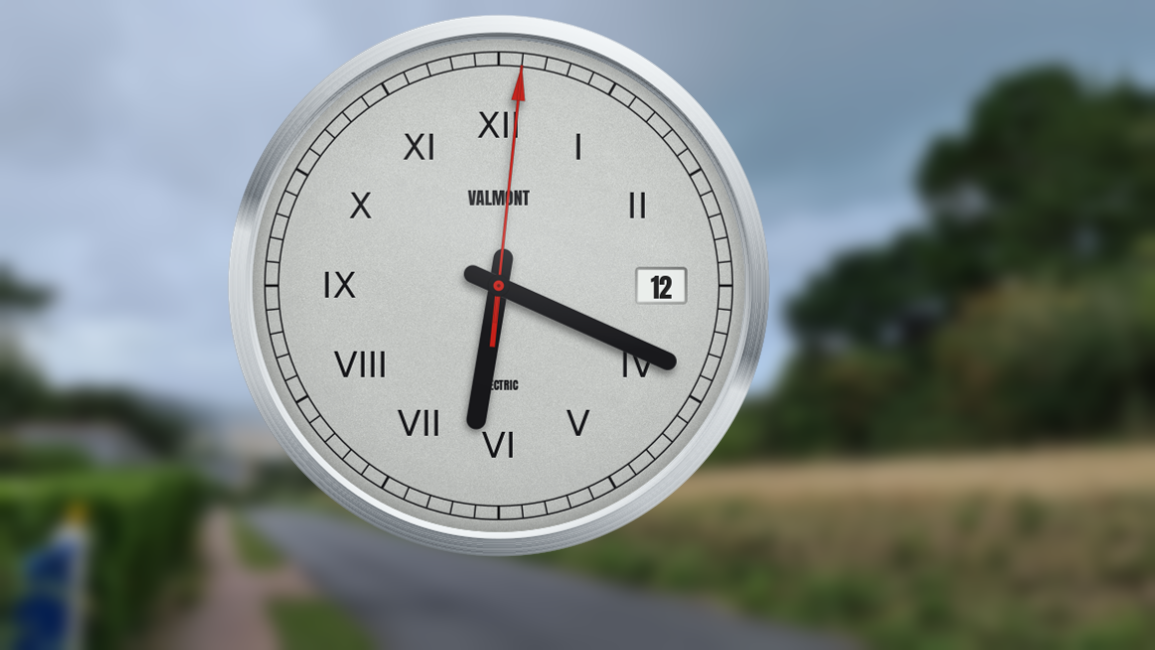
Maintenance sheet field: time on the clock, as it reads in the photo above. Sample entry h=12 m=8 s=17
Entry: h=6 m=19 s=1
